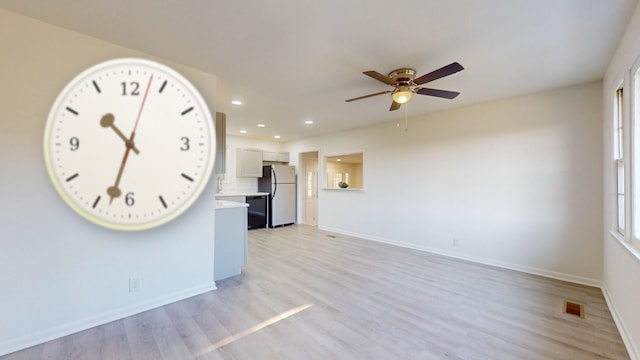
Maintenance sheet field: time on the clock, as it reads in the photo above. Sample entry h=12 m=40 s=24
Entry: h=10 m=33 s=3
